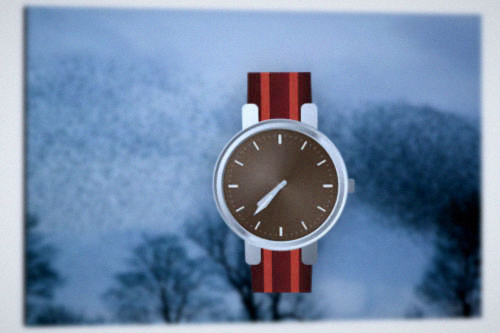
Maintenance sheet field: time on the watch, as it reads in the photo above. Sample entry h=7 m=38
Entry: h=7 m=37
